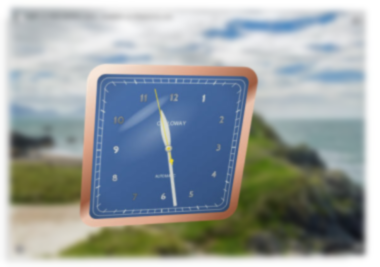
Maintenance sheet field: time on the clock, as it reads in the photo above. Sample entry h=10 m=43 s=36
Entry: h=11 m=27 s=57
